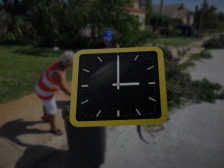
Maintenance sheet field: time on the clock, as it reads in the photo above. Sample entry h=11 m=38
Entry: h=3 m=0
